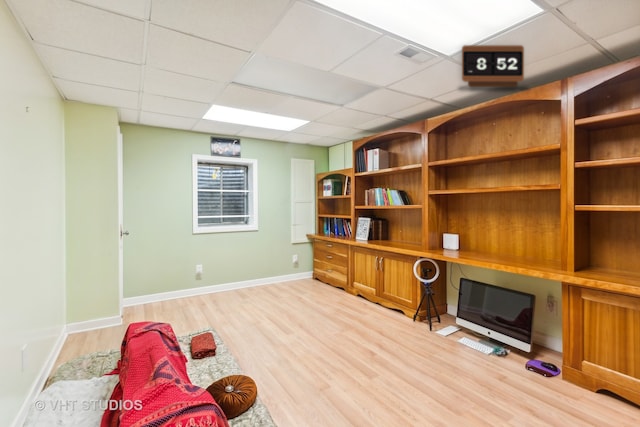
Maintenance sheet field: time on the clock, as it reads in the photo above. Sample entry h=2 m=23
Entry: h=8 m=52
